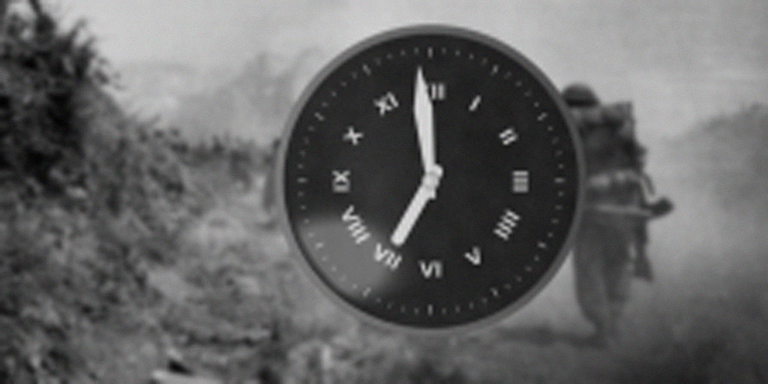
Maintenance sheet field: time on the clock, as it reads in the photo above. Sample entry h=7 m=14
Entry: h=6 m=59
